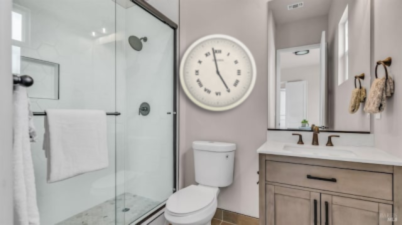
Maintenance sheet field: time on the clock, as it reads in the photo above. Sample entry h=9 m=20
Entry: h=4 m=58
